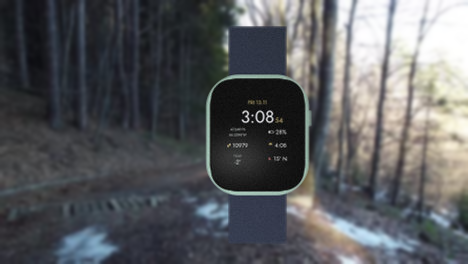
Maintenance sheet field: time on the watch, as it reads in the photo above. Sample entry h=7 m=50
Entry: h=3 m=8
